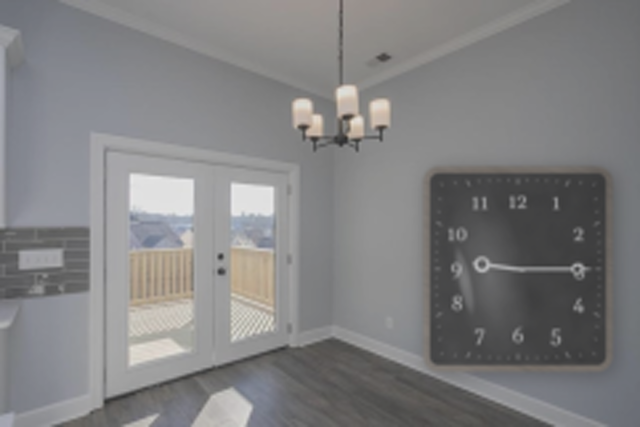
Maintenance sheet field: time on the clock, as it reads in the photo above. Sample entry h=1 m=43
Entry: h=9 m=15
